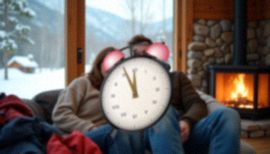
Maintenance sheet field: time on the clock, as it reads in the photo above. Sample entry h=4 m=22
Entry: h=11 m=56
